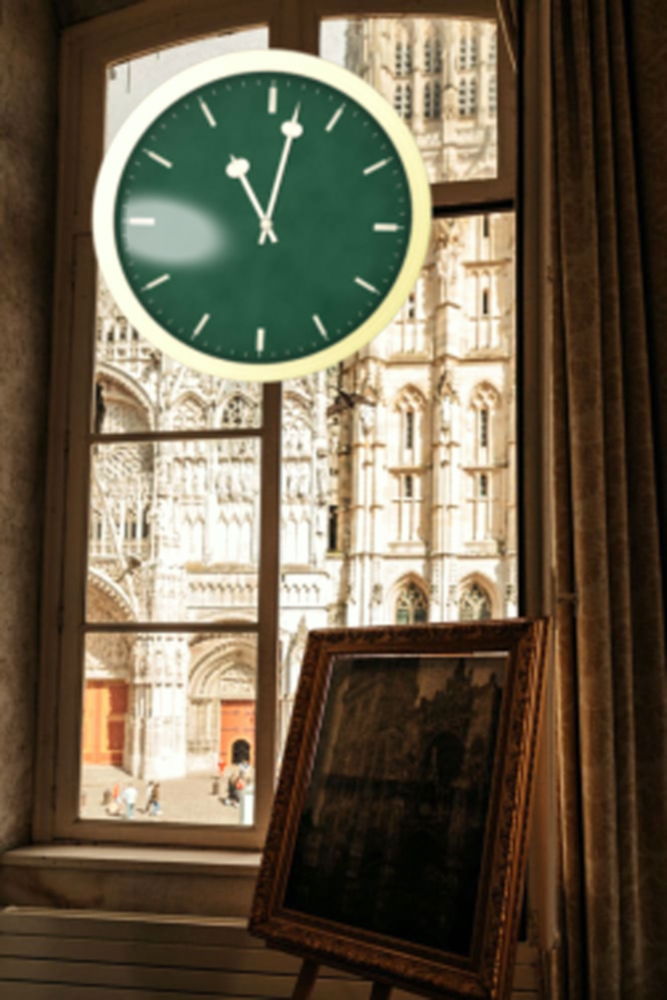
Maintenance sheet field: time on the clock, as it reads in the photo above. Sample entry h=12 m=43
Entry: h=11 m=2
